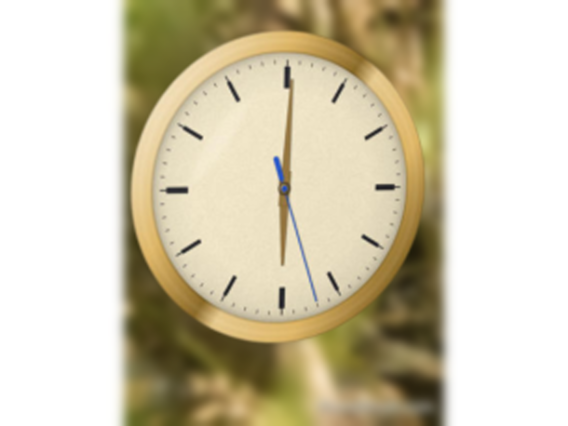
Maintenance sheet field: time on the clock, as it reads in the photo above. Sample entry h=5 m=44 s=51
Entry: h=6 m=0 s=27
